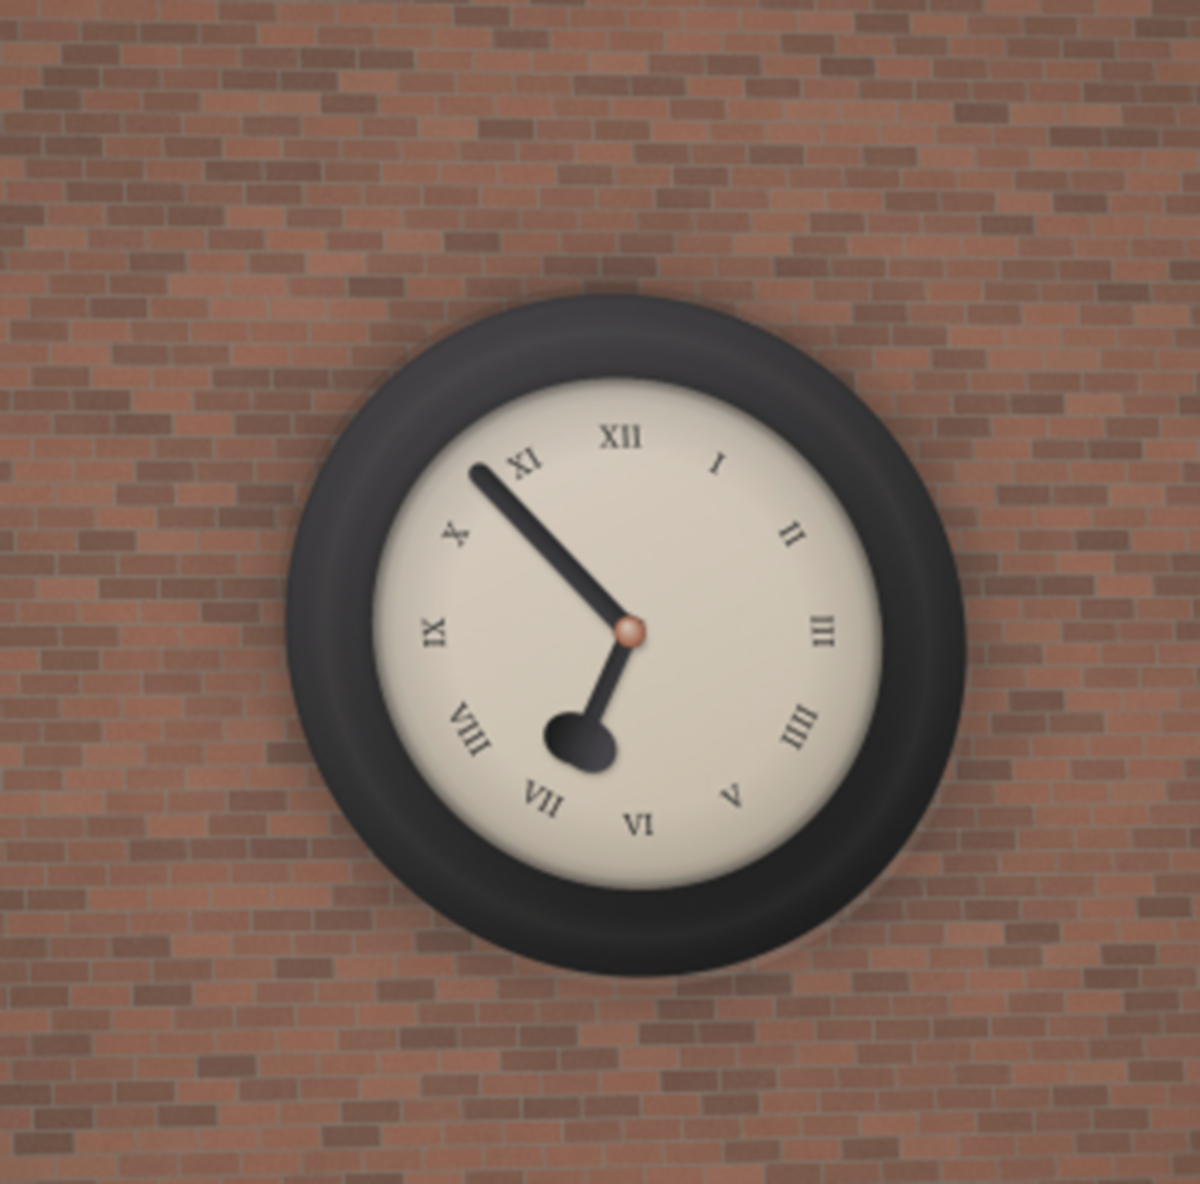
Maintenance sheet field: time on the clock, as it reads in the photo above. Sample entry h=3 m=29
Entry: h=6 m=53
